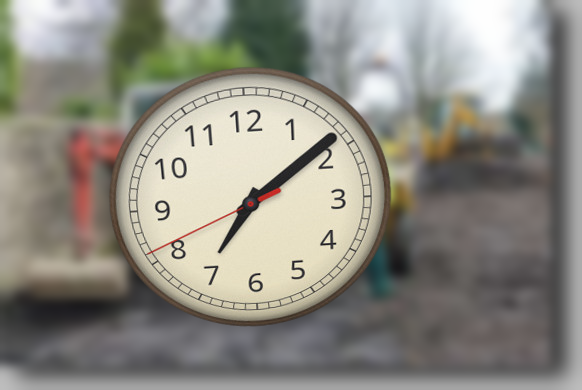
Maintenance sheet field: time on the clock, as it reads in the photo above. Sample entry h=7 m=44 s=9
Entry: h=7 m=8 s=41
